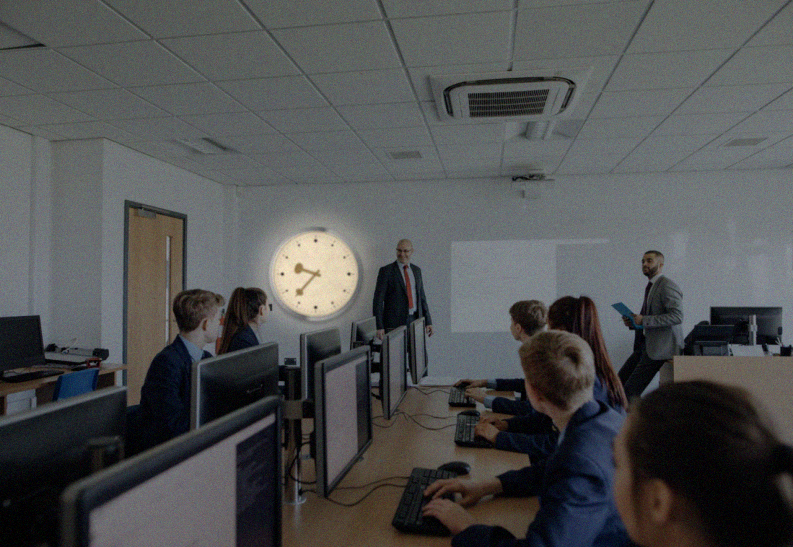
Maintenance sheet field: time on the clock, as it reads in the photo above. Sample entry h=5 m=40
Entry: h=9 m=37
